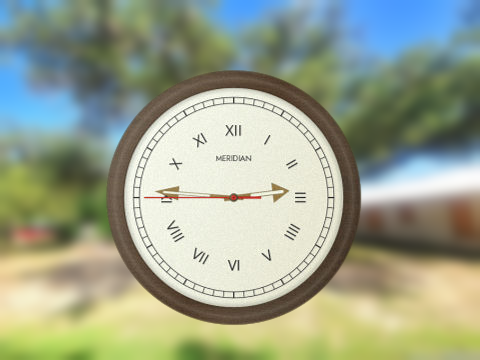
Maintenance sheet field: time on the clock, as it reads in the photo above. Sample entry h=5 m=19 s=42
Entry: h=2 m=45 s=45
